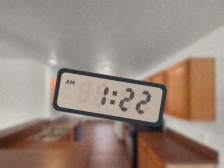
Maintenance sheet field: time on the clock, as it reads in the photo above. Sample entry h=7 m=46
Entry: h=1 m=22
